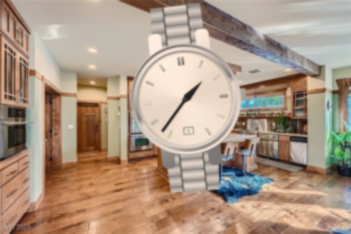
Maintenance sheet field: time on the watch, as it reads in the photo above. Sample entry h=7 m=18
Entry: h=1 m=37
